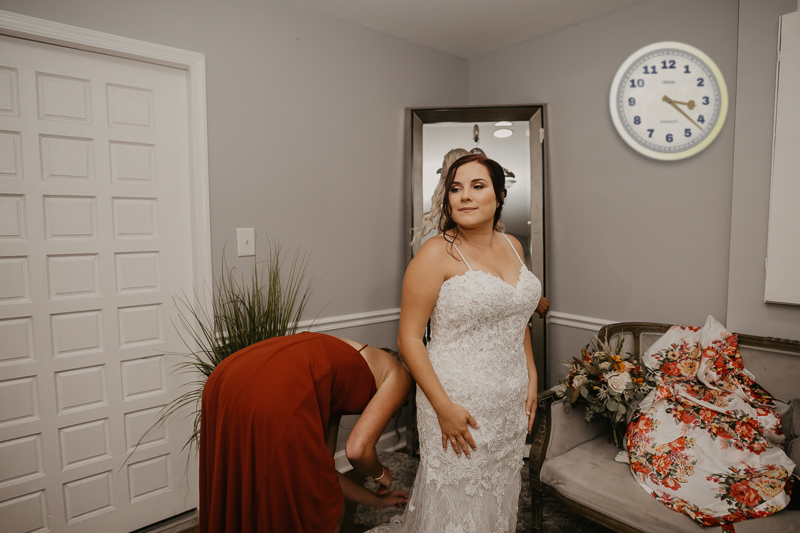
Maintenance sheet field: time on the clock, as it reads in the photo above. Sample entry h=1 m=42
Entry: h=3 m=22
